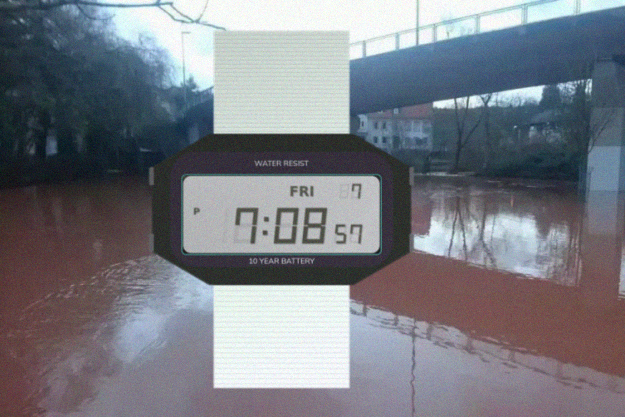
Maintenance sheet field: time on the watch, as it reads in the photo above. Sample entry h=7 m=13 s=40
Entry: h=7 m=8 s=57
